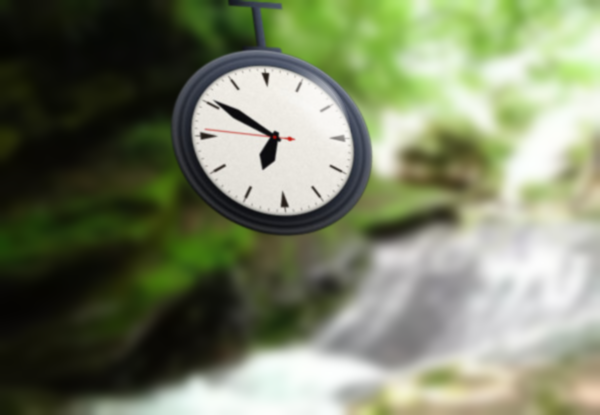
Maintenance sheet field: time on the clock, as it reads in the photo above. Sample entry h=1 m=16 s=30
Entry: h=6 m=50 s=46
